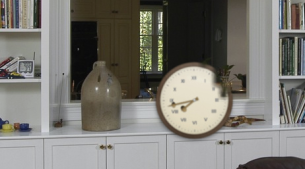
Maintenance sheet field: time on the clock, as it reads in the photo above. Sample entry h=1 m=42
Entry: h=7 m=43
